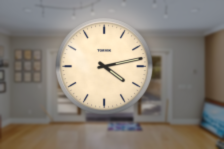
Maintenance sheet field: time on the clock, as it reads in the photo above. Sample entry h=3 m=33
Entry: h=4 m=13
